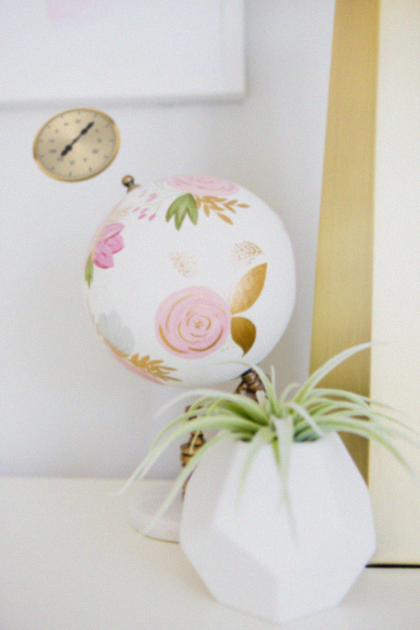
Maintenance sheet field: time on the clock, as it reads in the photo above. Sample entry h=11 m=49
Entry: h=7 m=6
